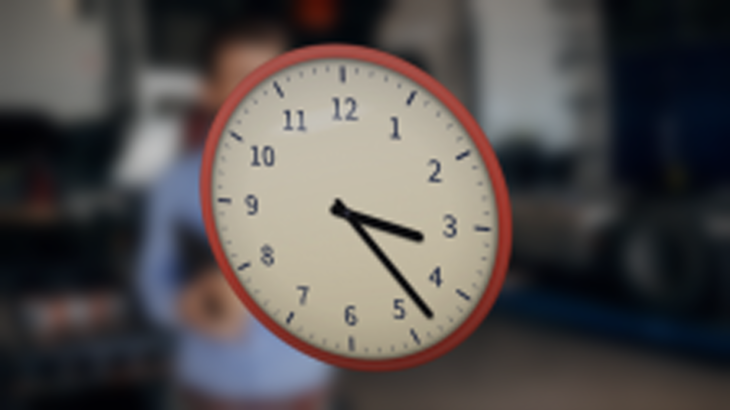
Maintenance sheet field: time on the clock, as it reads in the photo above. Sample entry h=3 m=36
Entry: h=3 m=23
